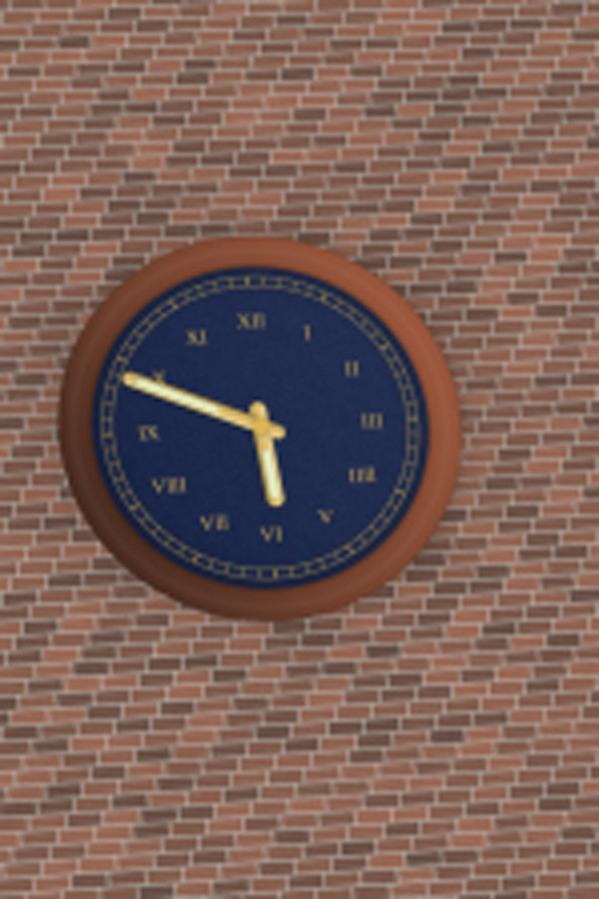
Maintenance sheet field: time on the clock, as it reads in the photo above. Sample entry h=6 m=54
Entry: h=5 m=49
